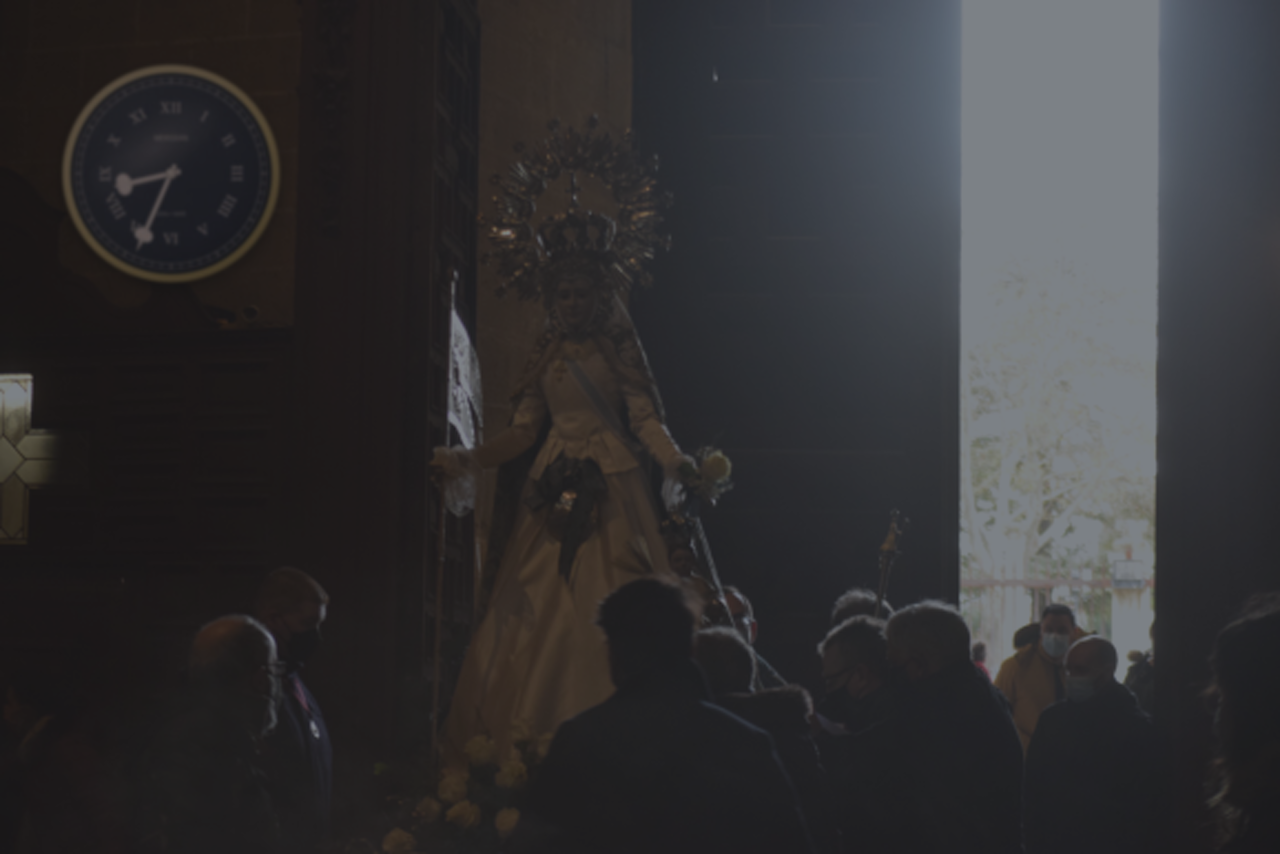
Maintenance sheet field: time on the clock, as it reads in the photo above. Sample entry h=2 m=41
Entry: h=8 m=34
